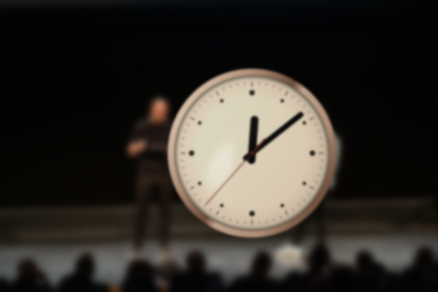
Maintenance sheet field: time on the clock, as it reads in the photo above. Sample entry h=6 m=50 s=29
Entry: h=12 m=8 s=37
